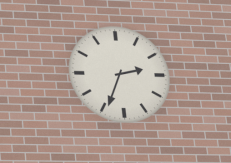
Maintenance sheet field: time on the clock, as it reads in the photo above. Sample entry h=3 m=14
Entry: h=2 m=34
